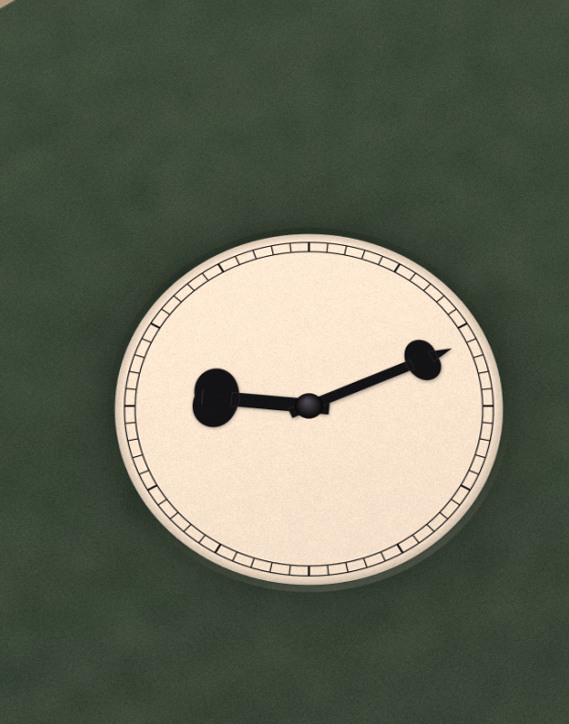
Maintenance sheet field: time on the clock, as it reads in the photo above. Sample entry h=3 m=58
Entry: h=9 m=11
